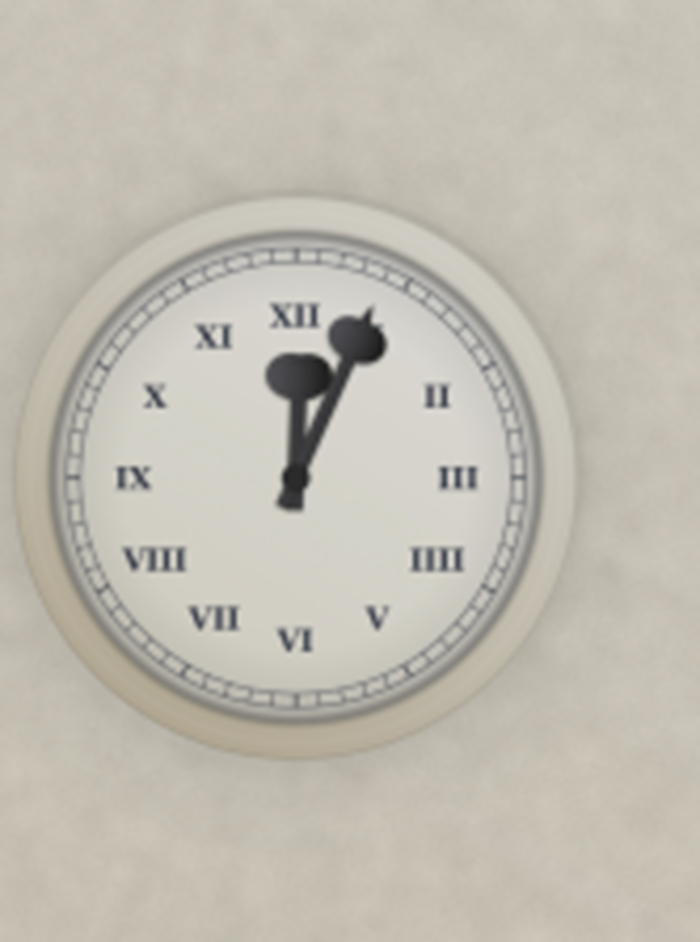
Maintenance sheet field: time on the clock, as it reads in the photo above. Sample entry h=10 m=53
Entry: h=12 m=4
